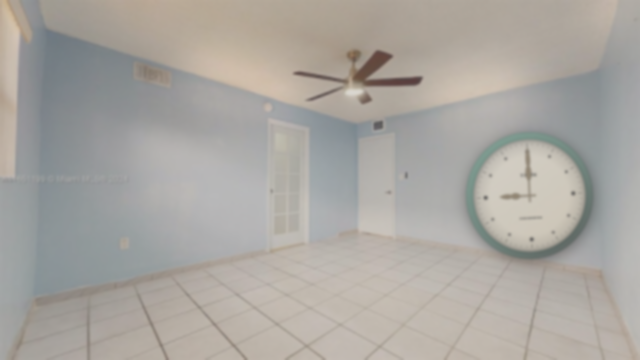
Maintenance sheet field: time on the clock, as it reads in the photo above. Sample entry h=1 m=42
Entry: h=9 m=0
